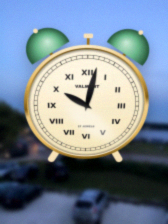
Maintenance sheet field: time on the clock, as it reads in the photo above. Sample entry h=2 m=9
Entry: h=10 m=2
